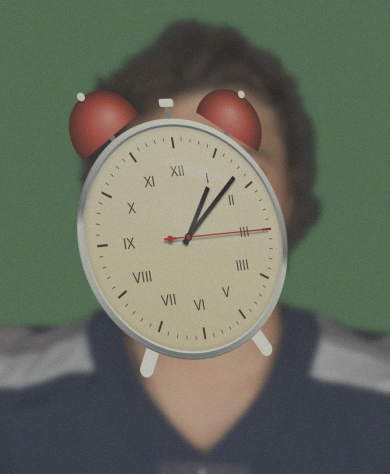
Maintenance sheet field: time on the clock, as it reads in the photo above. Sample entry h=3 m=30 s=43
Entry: h=1 m=8 s=15
